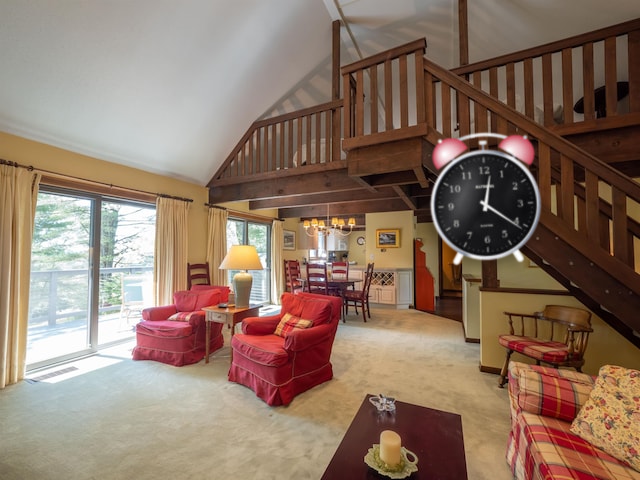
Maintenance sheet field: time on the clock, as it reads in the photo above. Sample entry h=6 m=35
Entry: h=12 m=21
